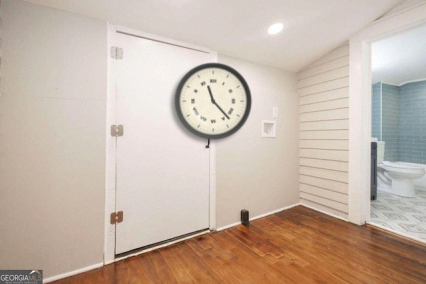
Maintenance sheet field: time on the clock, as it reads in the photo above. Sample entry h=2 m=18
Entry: h=11 m=23
